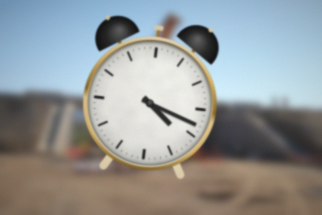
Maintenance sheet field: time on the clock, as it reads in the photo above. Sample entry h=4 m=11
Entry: h=4 m=18
